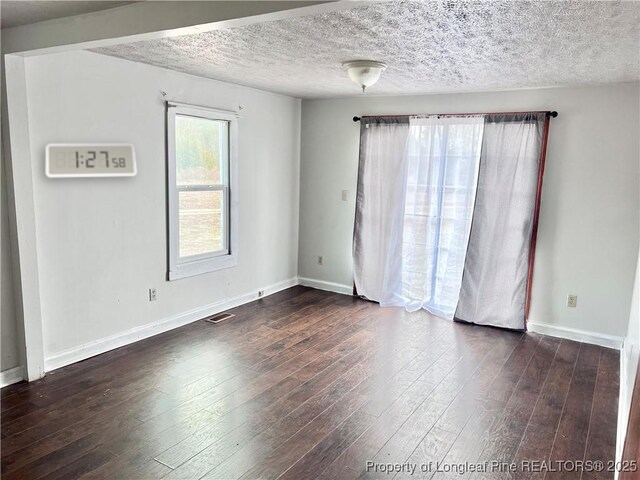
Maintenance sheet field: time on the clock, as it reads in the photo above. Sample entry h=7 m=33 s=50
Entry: h=1 m=27 s=58
